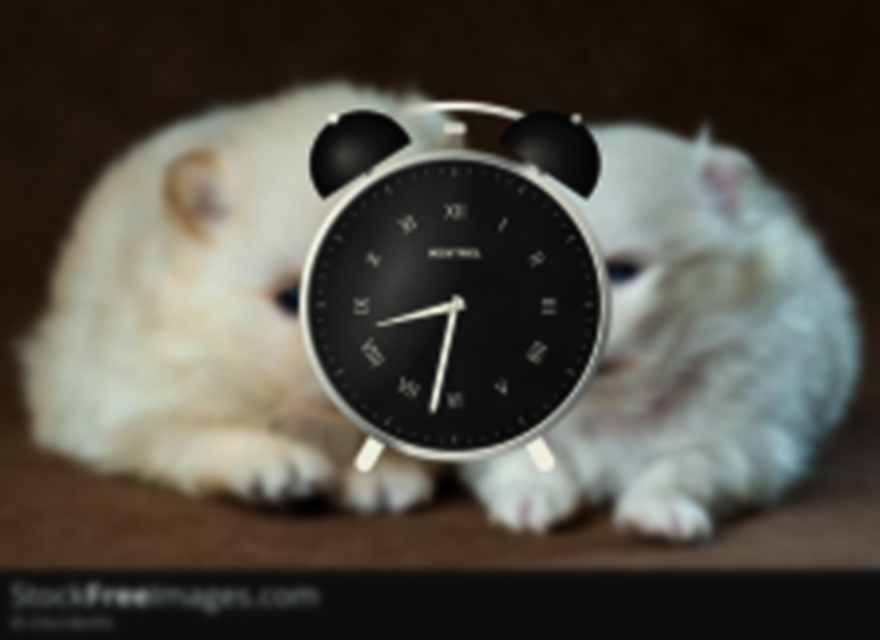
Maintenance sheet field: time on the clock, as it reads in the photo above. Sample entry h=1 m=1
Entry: h=8 m=32
